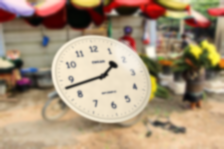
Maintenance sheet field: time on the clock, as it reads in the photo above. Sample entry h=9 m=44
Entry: h=1 m=43
